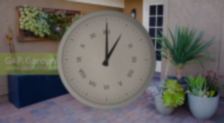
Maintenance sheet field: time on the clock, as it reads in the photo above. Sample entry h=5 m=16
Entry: h=1 m=0
